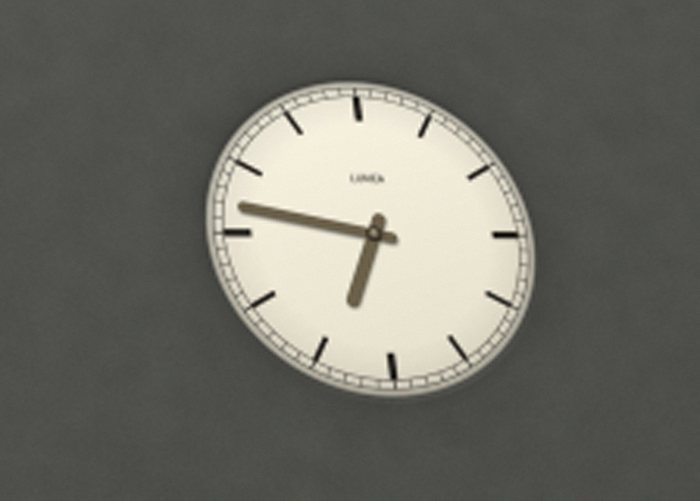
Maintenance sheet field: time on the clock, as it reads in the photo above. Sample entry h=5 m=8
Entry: h=6 m=47
